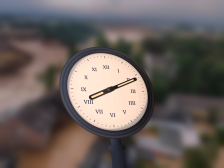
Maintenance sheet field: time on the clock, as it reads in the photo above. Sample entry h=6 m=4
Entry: h=8 m=11
